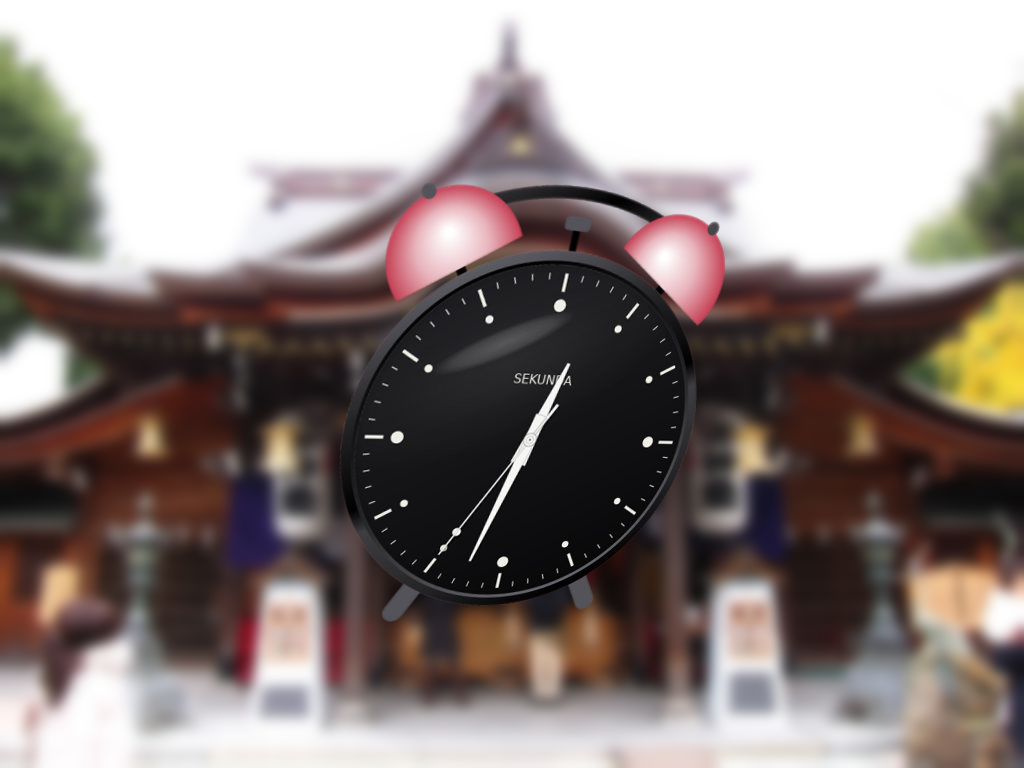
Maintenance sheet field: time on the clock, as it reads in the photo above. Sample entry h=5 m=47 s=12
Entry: h=12 m=32 s=35
